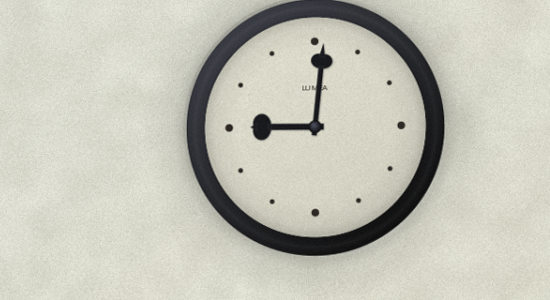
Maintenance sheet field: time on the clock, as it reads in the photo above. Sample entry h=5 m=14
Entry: h=9 m=1
